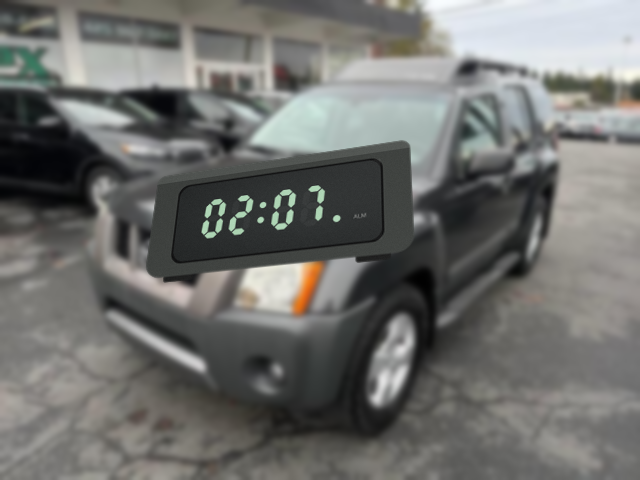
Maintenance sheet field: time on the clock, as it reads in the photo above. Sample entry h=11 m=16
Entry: h=2 m=7
